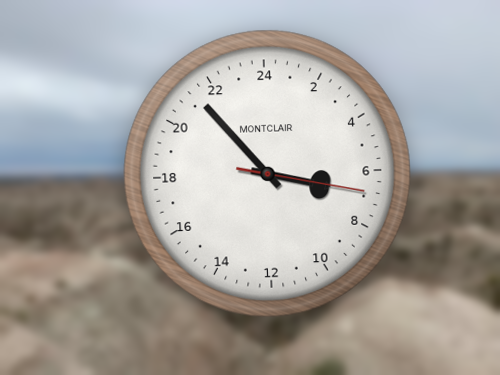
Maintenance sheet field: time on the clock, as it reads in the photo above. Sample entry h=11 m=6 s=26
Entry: h=6 m=53 s=17
